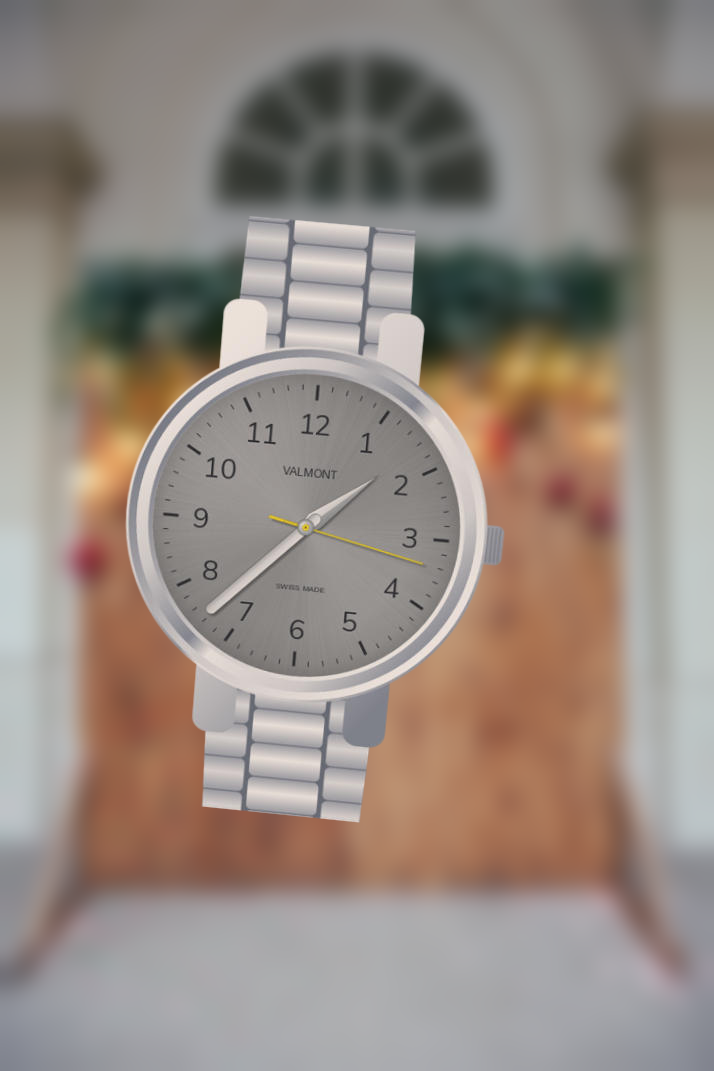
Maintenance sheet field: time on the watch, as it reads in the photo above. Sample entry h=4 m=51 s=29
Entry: h=1 m=37 s=17
